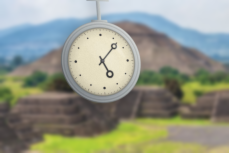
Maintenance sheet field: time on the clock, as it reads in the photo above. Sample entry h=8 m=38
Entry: h=5 m=7
